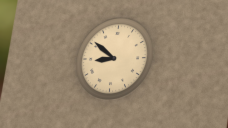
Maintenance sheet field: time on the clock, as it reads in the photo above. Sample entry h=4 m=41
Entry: h=8 m=51
